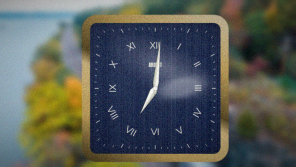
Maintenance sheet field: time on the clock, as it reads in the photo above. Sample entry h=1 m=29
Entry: h=7 m=1
